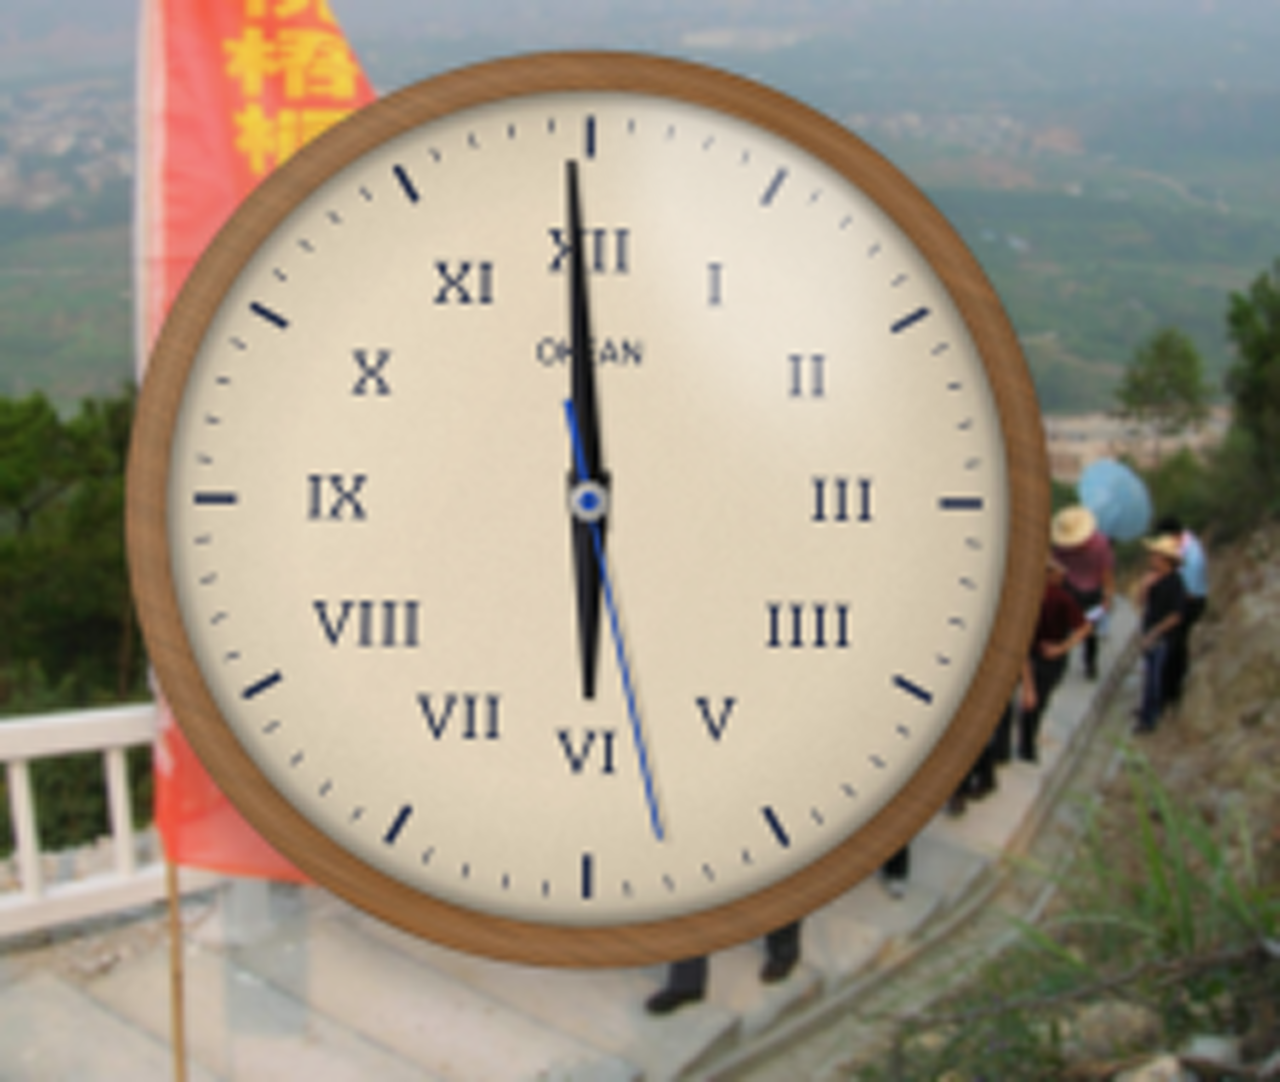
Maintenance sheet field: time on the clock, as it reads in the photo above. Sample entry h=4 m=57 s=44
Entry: h=5 m=59 s=28
